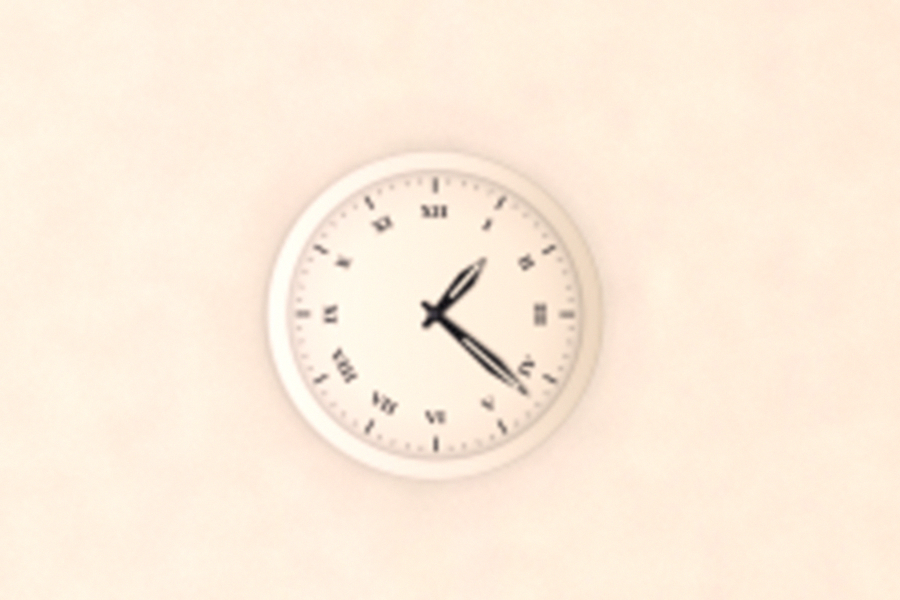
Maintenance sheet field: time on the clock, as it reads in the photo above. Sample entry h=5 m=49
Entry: h=1 m=22
